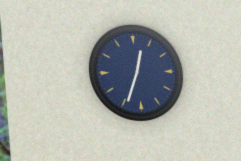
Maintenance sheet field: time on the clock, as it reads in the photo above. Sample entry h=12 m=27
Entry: h=12 m=34
